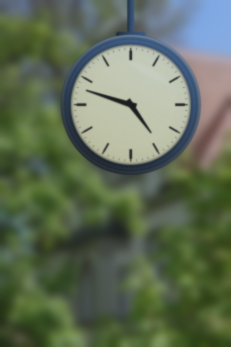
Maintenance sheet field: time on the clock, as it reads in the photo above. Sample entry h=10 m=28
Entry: h=4 m=48
